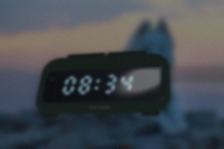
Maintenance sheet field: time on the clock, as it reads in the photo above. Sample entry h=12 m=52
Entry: h=8 m=34
